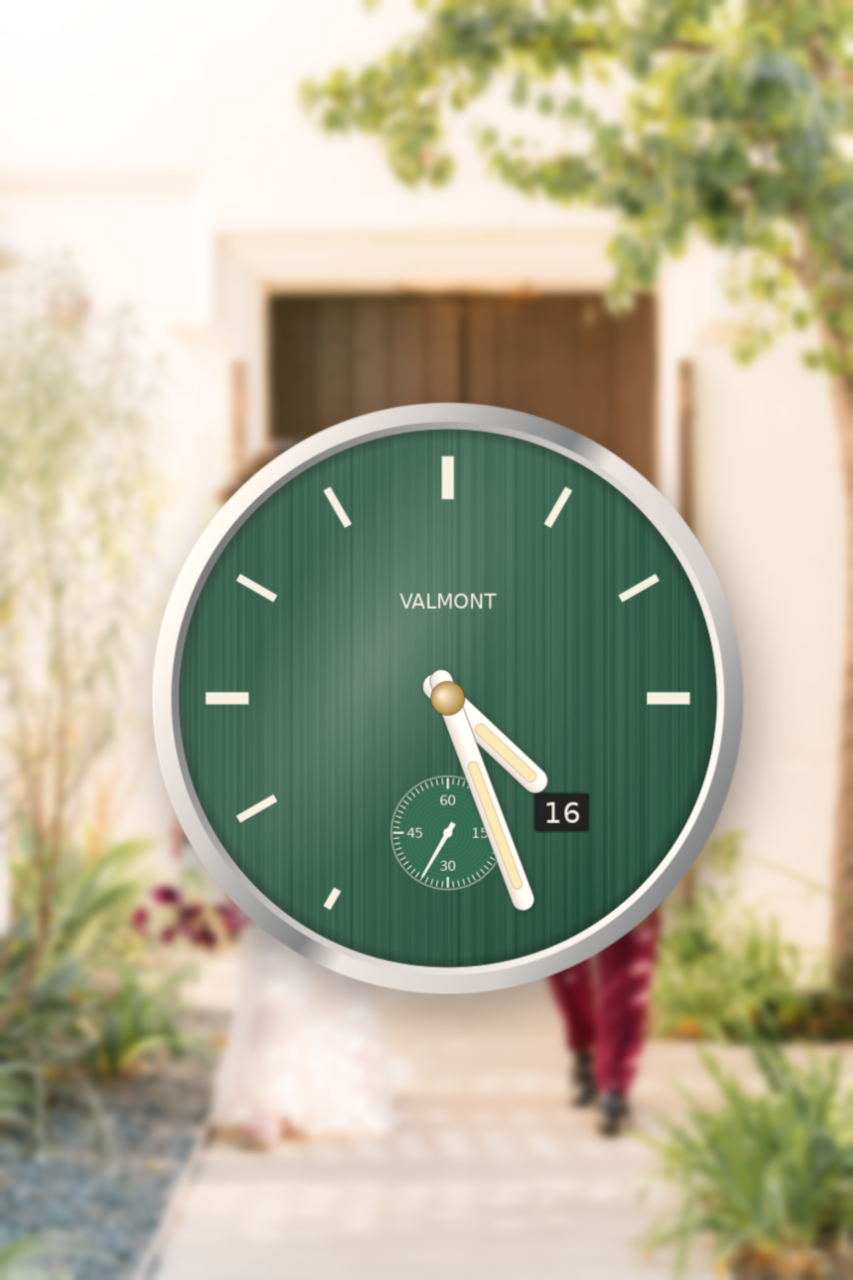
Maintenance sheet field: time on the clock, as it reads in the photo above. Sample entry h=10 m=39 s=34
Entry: h=4 m=26 s=35
